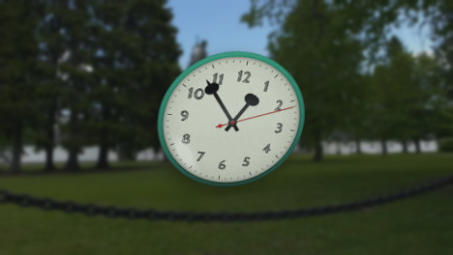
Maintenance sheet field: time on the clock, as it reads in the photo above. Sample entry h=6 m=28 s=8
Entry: h=12 m=53 s=11
